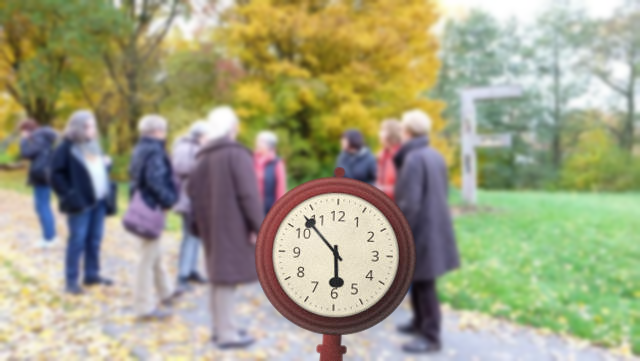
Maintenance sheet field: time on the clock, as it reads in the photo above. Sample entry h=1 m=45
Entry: h=5 m=53
